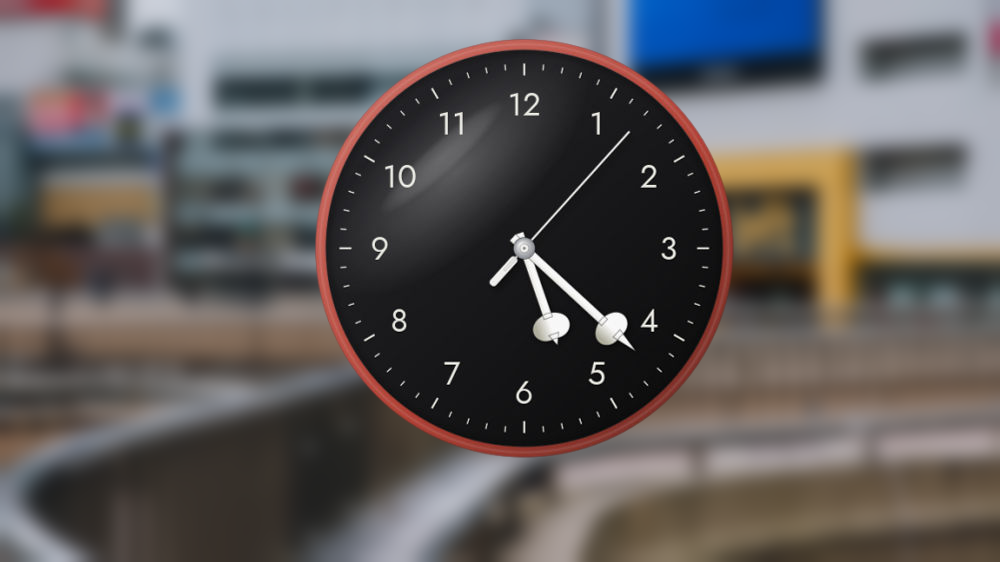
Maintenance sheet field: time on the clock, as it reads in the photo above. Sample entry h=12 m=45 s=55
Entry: h=5 m=22 s=7
